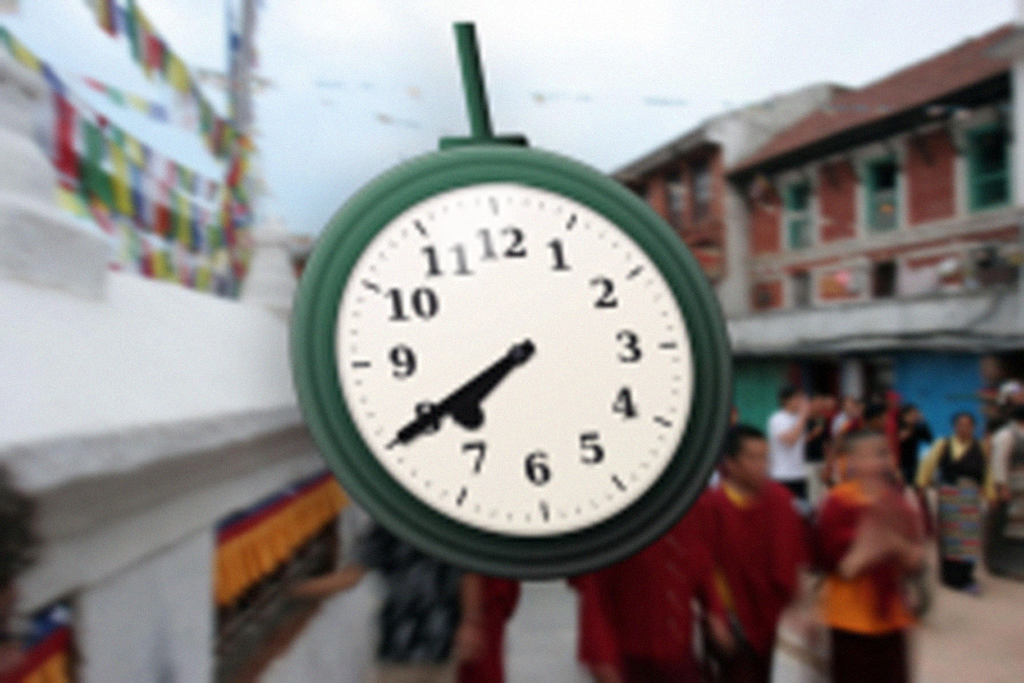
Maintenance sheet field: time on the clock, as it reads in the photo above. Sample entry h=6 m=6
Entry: h=7 m=40
